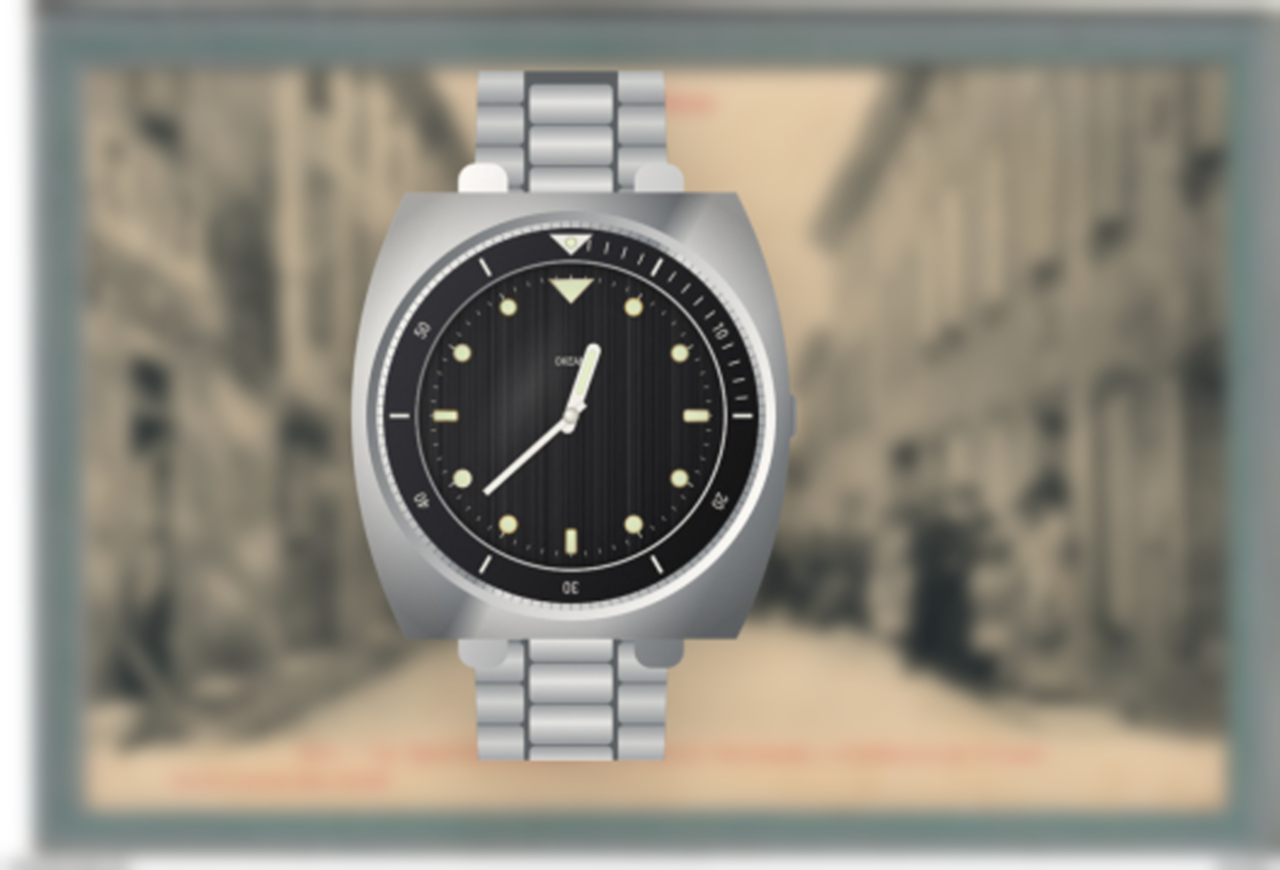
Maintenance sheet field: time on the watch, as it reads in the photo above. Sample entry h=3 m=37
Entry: h=12 m=38
